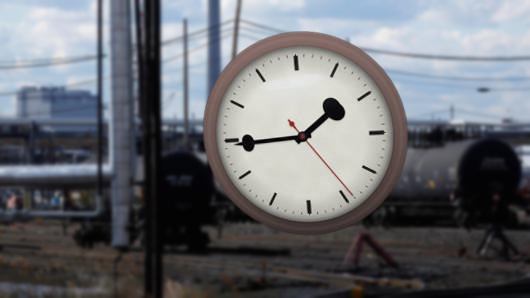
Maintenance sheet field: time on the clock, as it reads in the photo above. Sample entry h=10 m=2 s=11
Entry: h=1 m=44 s=24
